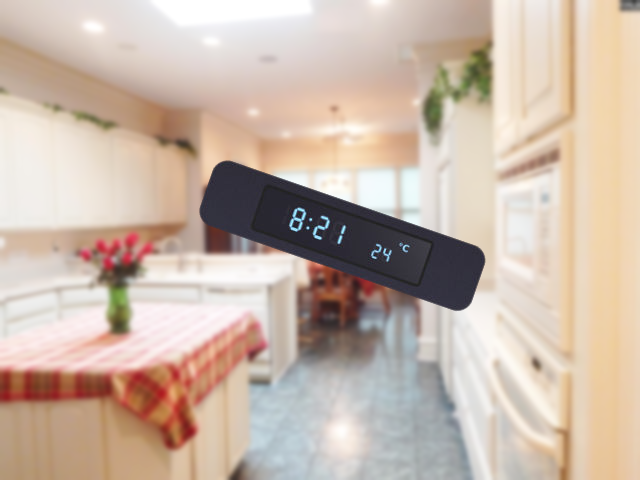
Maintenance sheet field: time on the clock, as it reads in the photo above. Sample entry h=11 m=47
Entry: h=8 m=21
